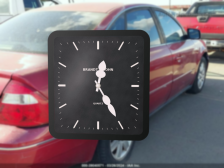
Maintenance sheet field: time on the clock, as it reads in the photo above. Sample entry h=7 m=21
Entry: h=12 m=25
